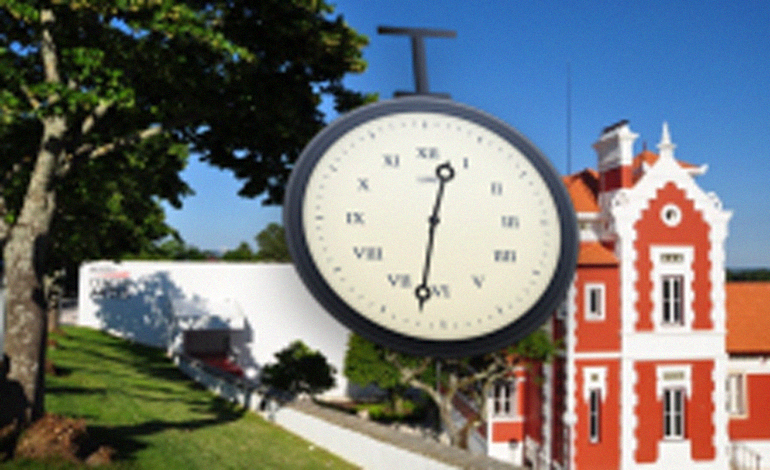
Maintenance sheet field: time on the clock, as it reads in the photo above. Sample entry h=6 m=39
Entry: h=12 m=32
